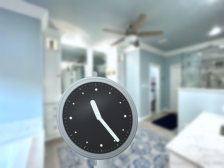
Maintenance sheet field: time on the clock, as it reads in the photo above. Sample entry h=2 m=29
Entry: h=11 m=24
